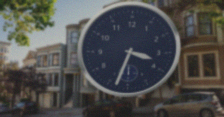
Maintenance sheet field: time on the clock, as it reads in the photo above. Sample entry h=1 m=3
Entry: h=3 m=33
